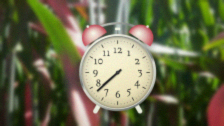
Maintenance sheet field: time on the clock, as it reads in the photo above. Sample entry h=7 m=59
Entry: h=7 m=38
